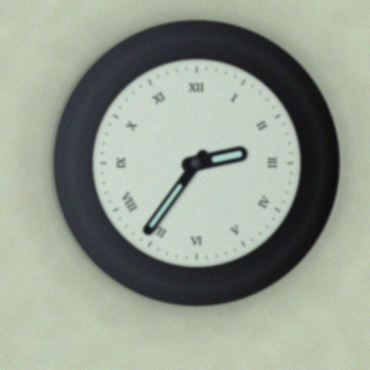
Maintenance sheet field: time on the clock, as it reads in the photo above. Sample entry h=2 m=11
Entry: h=2 m=36
